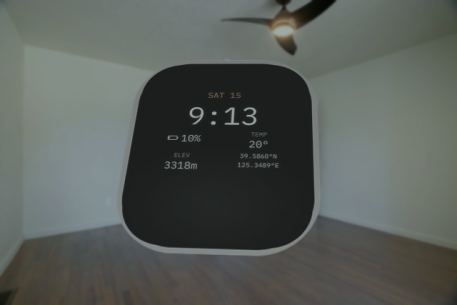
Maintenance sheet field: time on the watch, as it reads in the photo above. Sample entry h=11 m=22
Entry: h=9 m=13
